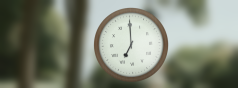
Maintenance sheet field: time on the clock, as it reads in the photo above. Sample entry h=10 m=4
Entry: h=7 m=0
